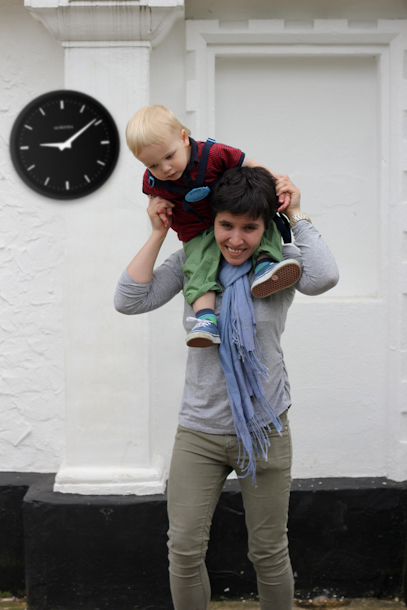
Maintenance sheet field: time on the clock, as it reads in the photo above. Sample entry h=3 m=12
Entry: h=9 m=9
